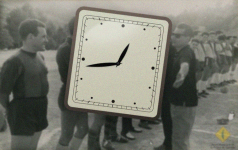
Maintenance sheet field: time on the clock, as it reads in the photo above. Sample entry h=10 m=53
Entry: h=12 m=43
